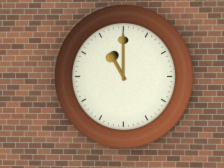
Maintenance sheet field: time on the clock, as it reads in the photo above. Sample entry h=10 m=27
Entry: h=11 m=0
